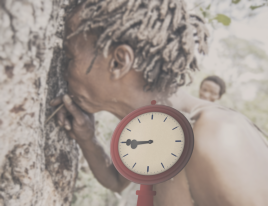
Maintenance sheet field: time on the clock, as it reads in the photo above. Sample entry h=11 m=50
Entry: h=8 m=45
